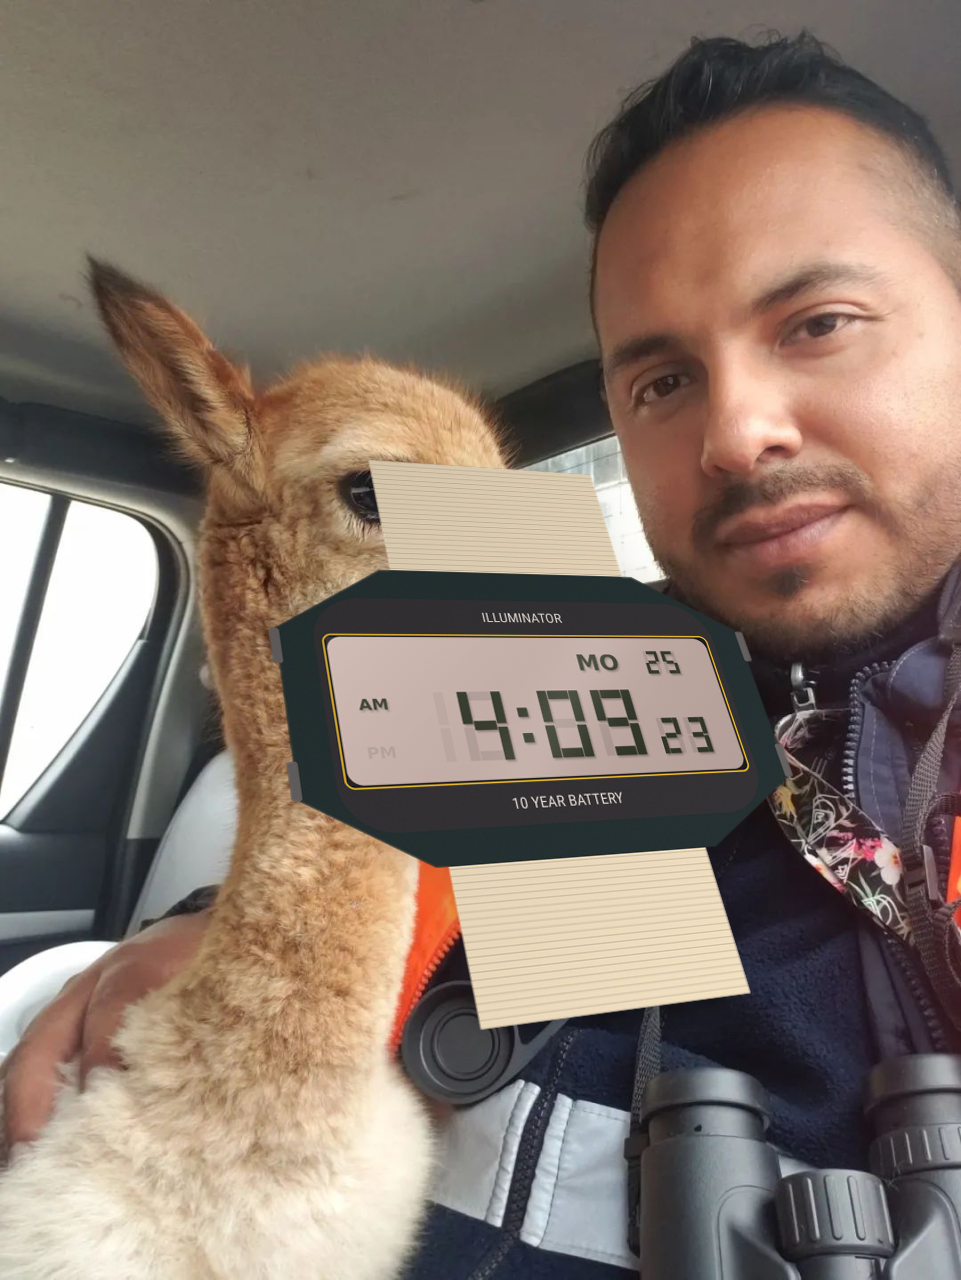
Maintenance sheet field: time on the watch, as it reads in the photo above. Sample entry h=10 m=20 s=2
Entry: h=4 m=9 s=23
